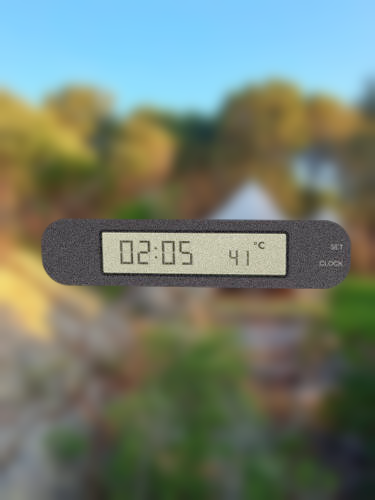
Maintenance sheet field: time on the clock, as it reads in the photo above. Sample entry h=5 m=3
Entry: h=2 m=5
